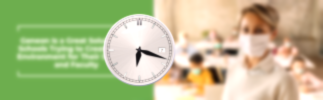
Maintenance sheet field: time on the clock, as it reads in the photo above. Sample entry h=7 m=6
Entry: h=6 m=18
